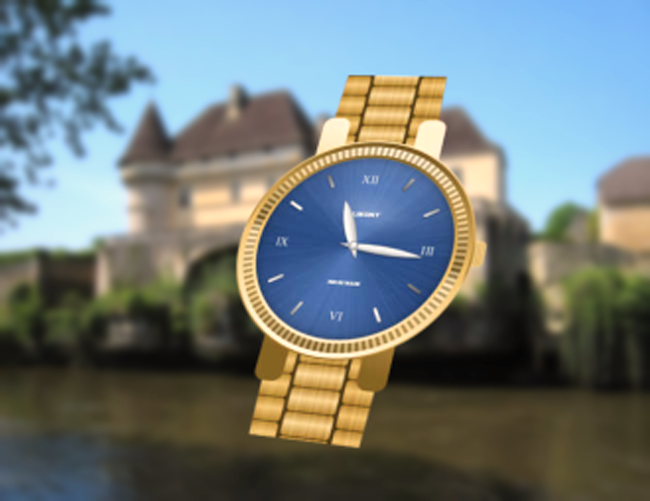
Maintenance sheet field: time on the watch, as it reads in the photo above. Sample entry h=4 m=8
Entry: h=11 m=16
